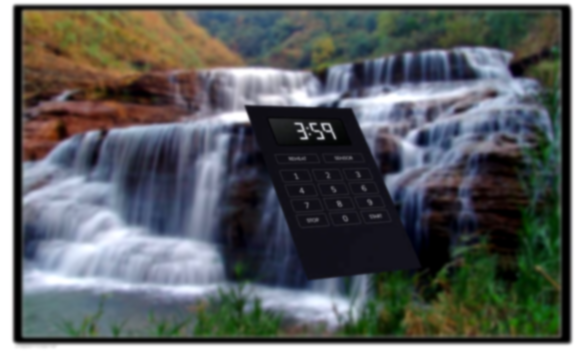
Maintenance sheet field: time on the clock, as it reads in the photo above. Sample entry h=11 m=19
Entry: h=3 m=59
